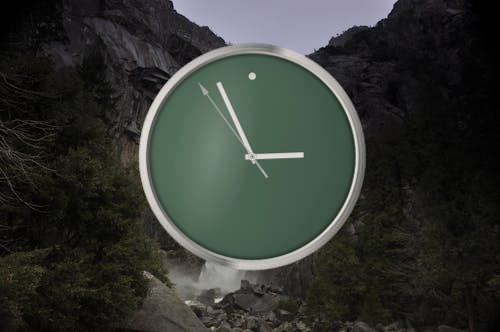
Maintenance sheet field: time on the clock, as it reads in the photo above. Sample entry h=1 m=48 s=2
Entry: h=2 m=55 s=54
